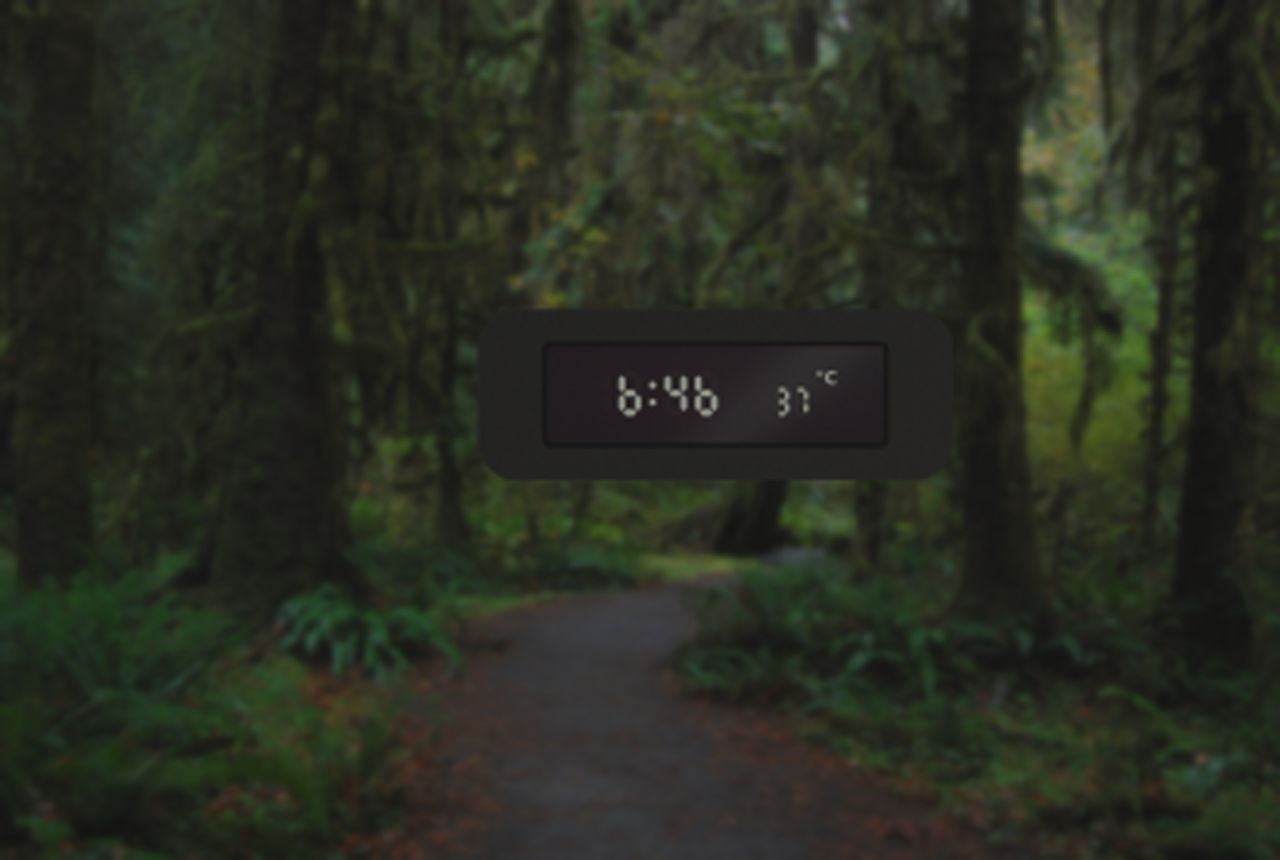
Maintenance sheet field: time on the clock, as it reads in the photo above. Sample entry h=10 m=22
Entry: h=6 m=46
